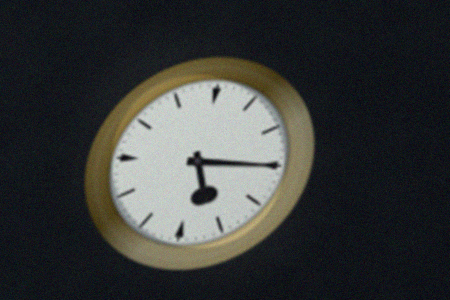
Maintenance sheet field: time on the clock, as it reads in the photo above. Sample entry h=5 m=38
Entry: h=5 m=15
